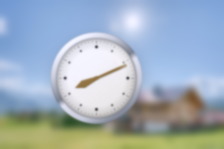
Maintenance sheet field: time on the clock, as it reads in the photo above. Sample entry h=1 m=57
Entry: h=8 m=11
